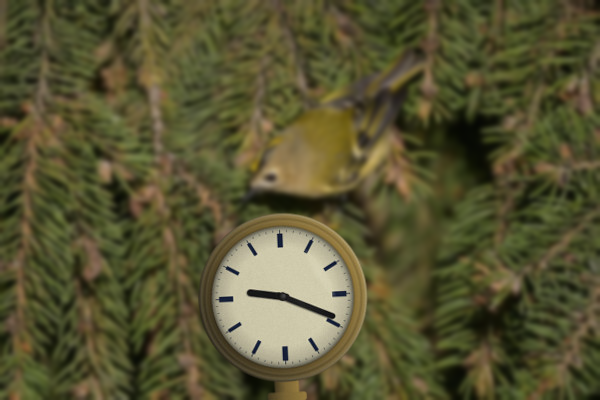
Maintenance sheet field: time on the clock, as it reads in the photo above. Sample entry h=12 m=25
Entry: h=9 m=19
